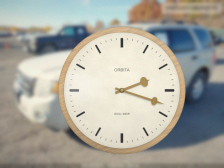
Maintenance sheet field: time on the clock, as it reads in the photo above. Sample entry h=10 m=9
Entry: h=2 m=18
